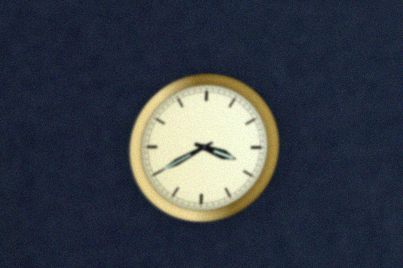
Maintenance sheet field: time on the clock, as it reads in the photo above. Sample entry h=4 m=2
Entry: h=3 m=40
